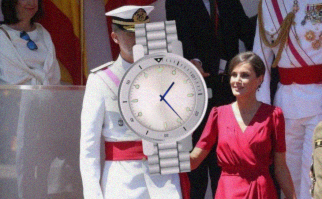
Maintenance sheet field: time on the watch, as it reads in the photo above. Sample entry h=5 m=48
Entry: h=1 m=24
